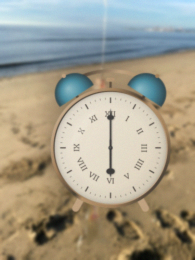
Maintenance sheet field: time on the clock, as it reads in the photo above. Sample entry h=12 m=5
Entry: h=6 m=0
